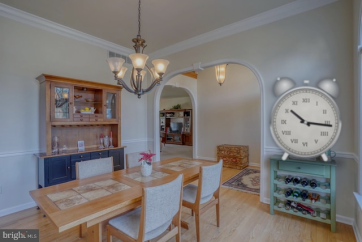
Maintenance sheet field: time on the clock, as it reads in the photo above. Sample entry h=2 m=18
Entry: h=10 m=16
